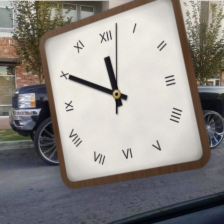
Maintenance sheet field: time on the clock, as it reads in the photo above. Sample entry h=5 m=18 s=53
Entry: h=11 m=50 s=2
